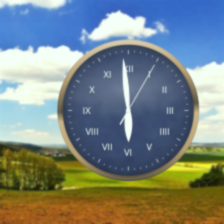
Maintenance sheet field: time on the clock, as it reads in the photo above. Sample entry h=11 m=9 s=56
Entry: h=5 m=59 s=5
